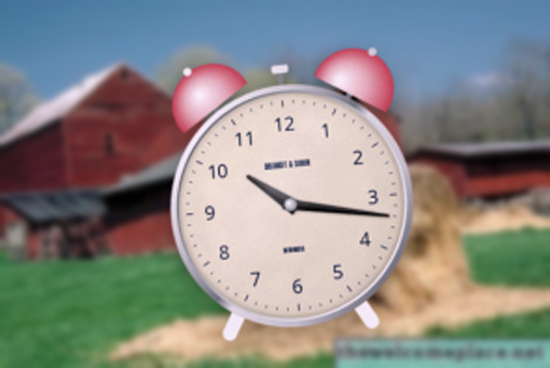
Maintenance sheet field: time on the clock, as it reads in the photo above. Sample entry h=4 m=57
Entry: h=10 m=17
